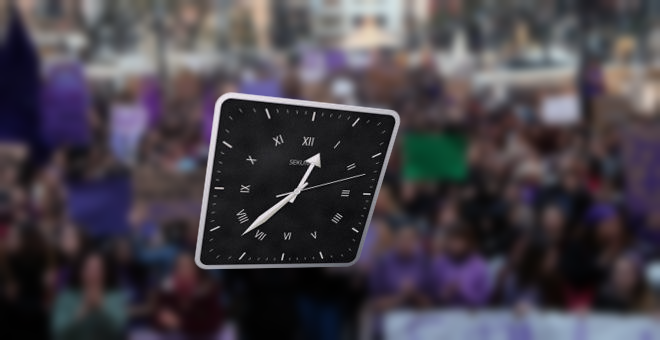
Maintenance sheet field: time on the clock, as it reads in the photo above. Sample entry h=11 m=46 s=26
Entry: h=12 m=37 s=12
